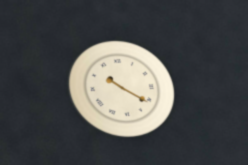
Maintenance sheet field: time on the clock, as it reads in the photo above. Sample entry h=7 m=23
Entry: h=10 m=21
